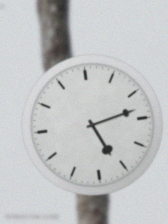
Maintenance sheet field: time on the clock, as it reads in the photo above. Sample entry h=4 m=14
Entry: h=5 m=13
